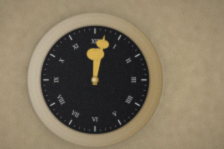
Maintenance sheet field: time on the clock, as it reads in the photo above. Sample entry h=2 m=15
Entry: h=12 m=2
